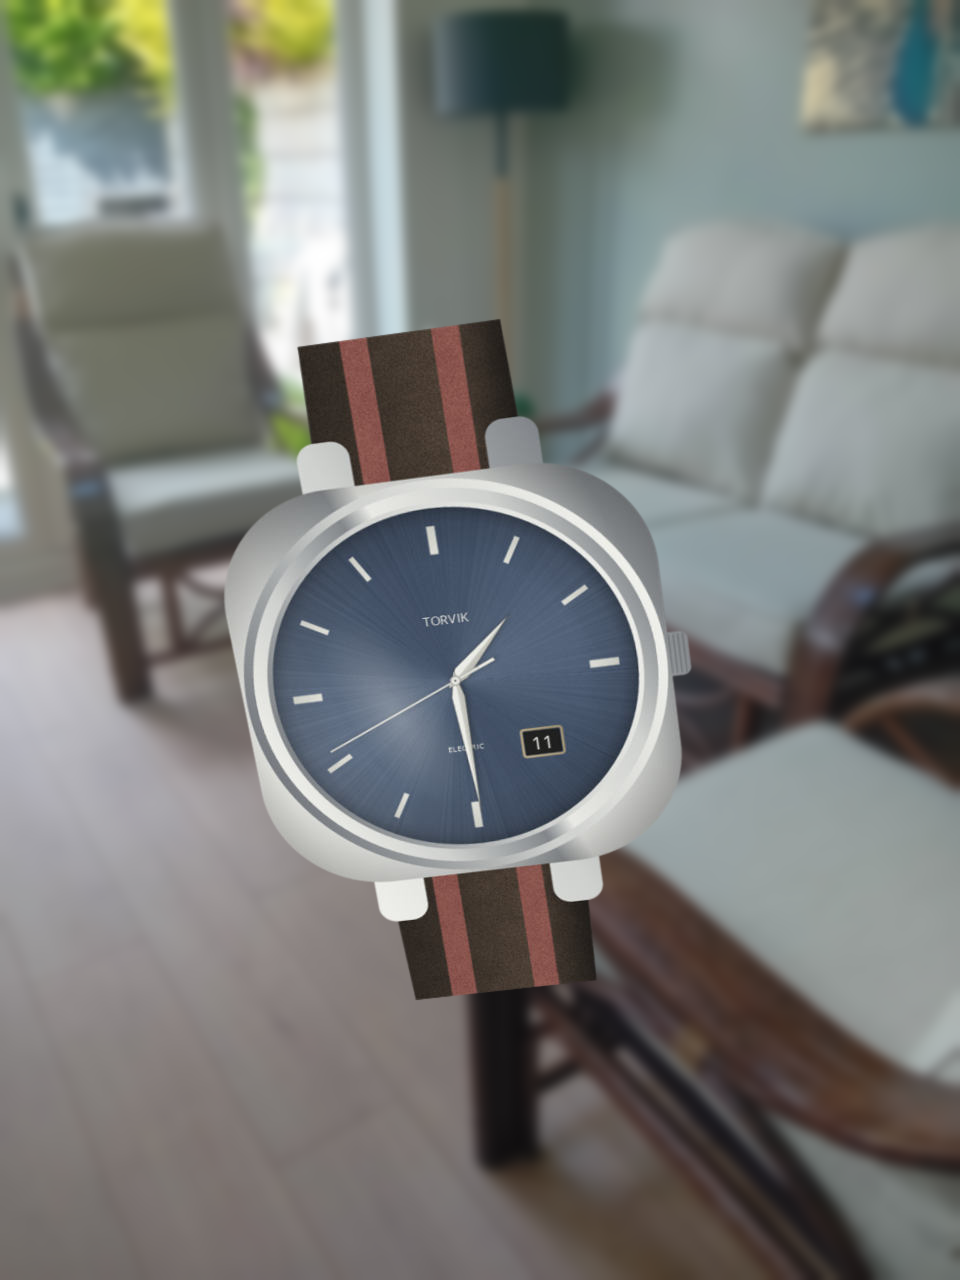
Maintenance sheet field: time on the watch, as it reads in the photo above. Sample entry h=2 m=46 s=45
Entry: h=1 m=29 s=41
